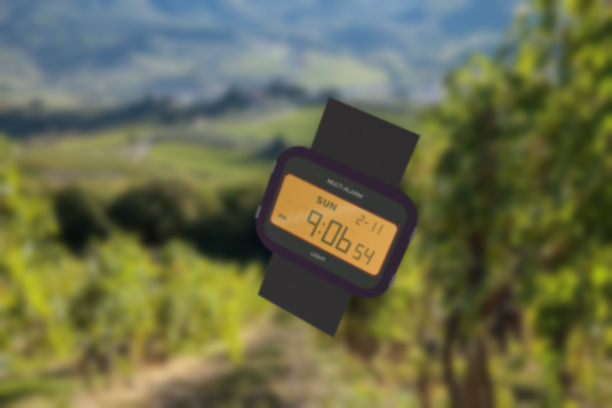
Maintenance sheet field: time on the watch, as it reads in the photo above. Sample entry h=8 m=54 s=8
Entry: h=9 m=6 s=54
